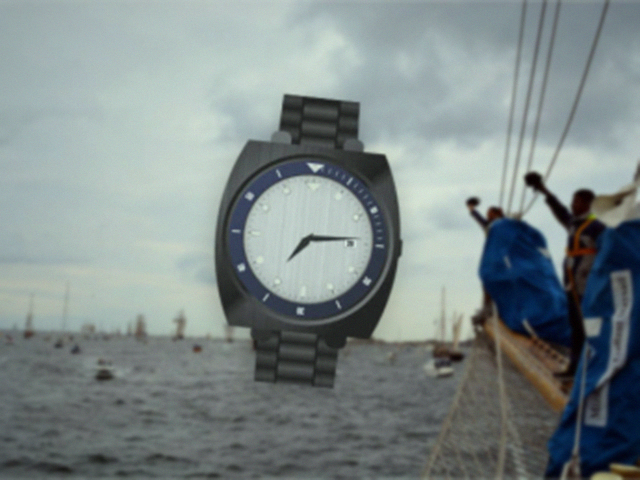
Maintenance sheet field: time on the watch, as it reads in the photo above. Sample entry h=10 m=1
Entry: h=7 m=14
